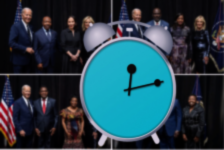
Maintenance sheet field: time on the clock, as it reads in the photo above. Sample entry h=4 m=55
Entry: h=12 m=13
